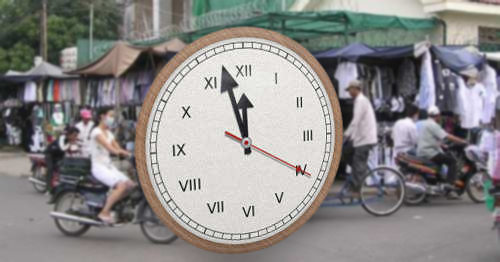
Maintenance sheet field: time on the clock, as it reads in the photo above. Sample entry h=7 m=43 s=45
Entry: h=11 m=57 s=20
